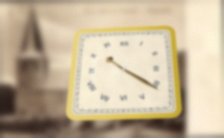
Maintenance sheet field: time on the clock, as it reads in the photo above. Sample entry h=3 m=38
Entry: h=10 m=21
